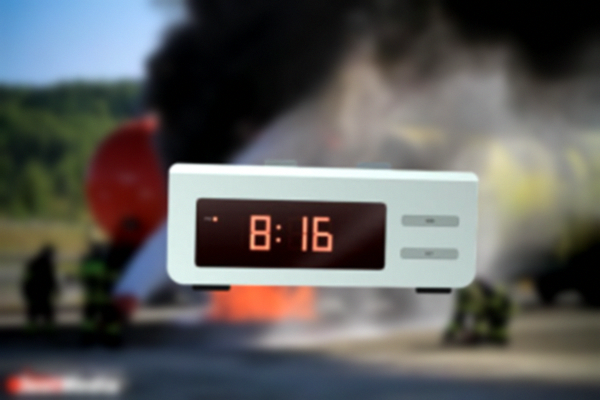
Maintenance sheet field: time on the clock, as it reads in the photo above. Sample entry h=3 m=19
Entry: h=8 m=16
